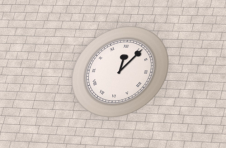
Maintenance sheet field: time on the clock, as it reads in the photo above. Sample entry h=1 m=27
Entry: h=12 m=6
